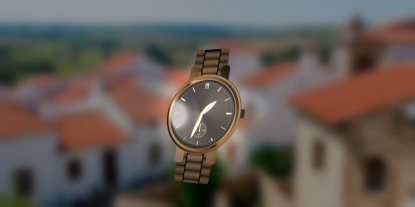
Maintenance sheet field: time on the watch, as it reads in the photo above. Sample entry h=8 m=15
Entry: h=1 m=33
